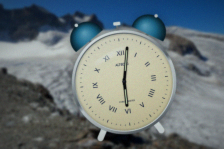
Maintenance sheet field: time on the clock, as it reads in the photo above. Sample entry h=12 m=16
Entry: h=6 m=2
